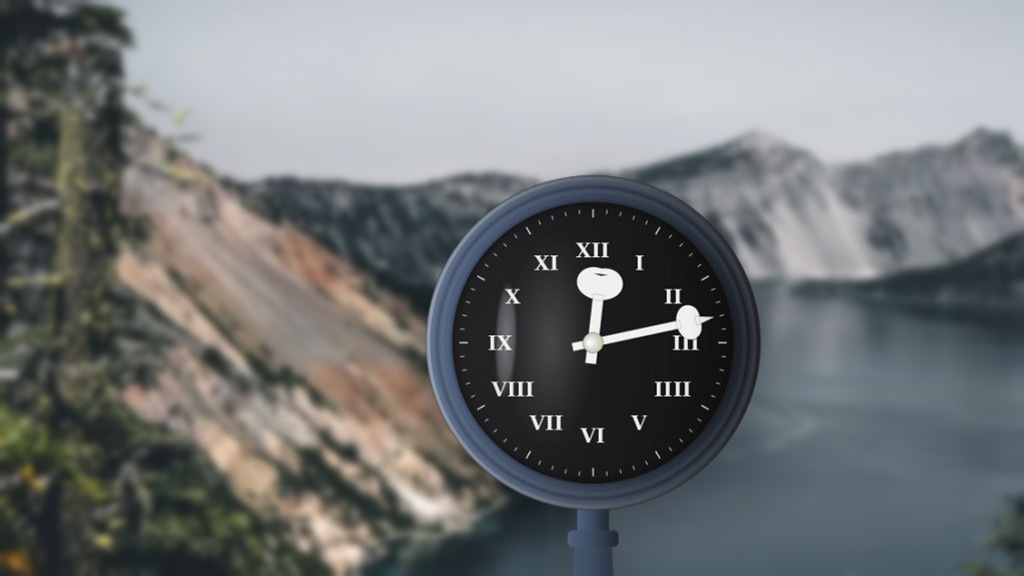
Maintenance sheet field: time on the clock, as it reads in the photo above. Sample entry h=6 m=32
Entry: h=12 m=13
